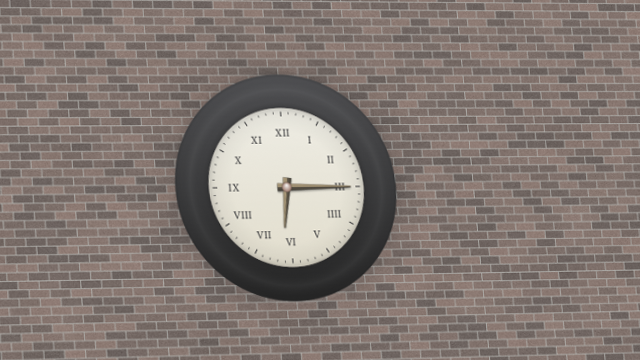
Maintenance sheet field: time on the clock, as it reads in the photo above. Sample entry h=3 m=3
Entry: h=6 m=15
